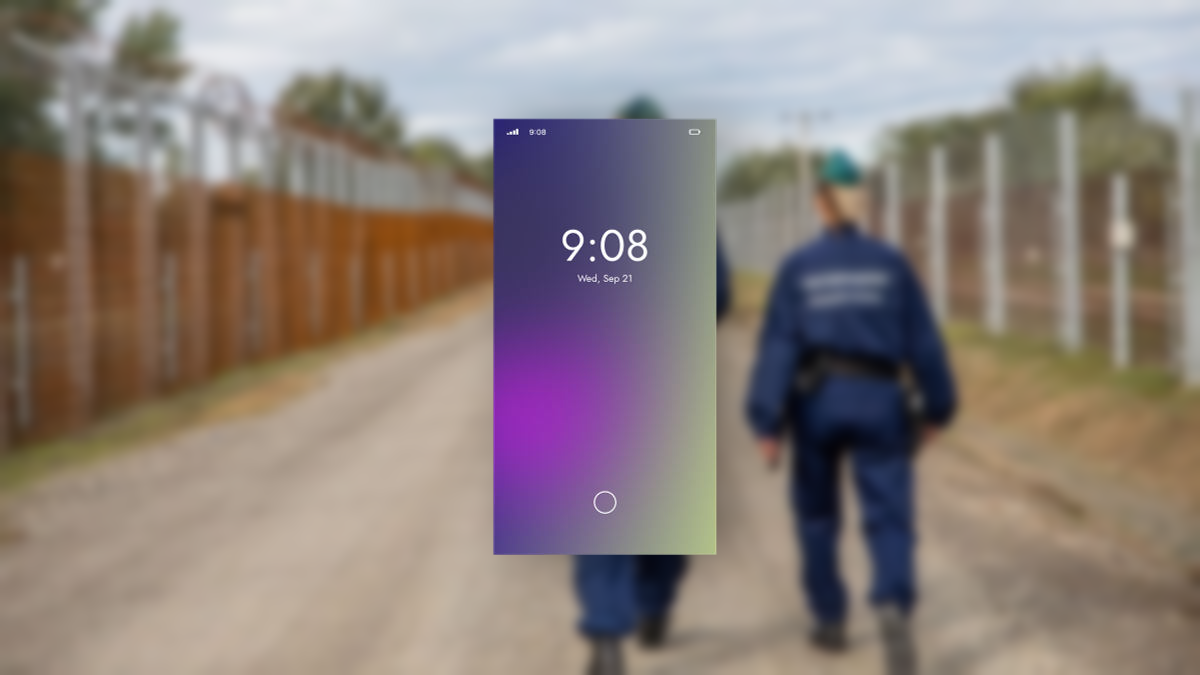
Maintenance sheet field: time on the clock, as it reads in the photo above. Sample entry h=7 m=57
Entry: h=9 m=8
